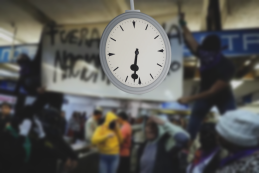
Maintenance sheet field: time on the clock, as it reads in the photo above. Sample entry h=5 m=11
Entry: h=6 m=32
